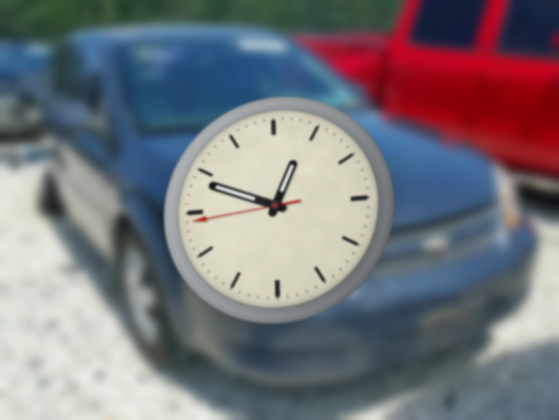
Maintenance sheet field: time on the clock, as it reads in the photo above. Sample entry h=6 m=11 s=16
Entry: h=12 m=48 s=44
